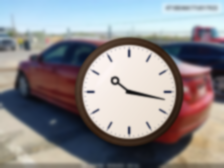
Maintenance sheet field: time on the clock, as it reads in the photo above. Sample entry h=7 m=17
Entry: h=10 m=17
